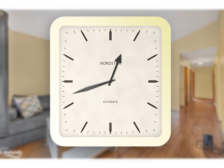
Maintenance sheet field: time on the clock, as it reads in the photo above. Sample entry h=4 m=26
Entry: h=12 m=42
